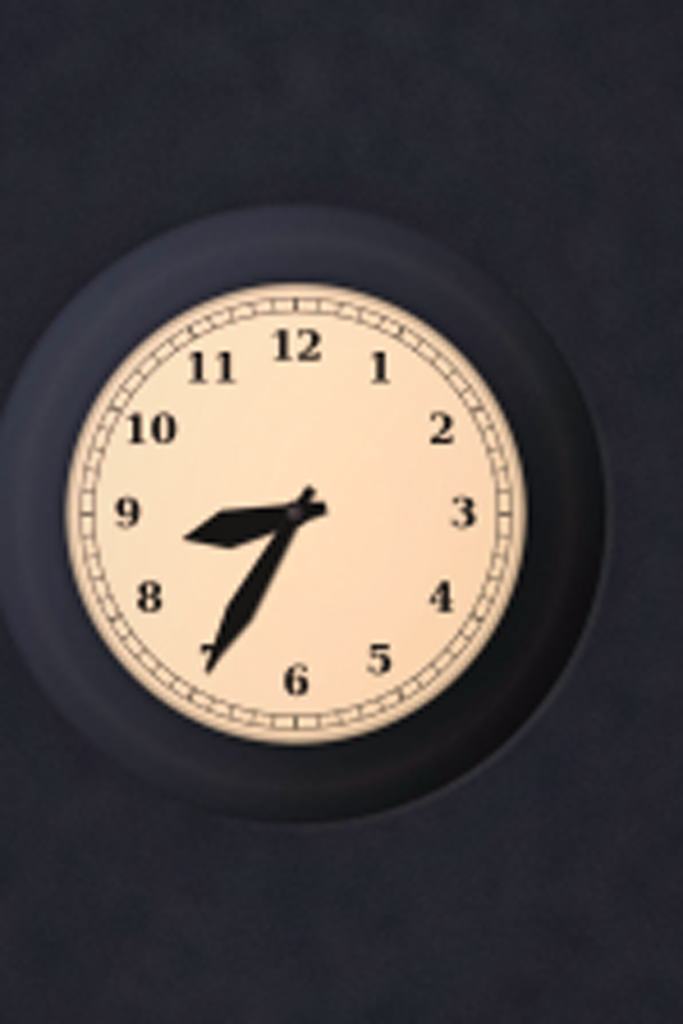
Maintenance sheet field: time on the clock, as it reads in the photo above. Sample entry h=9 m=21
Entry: h=8 m=35
